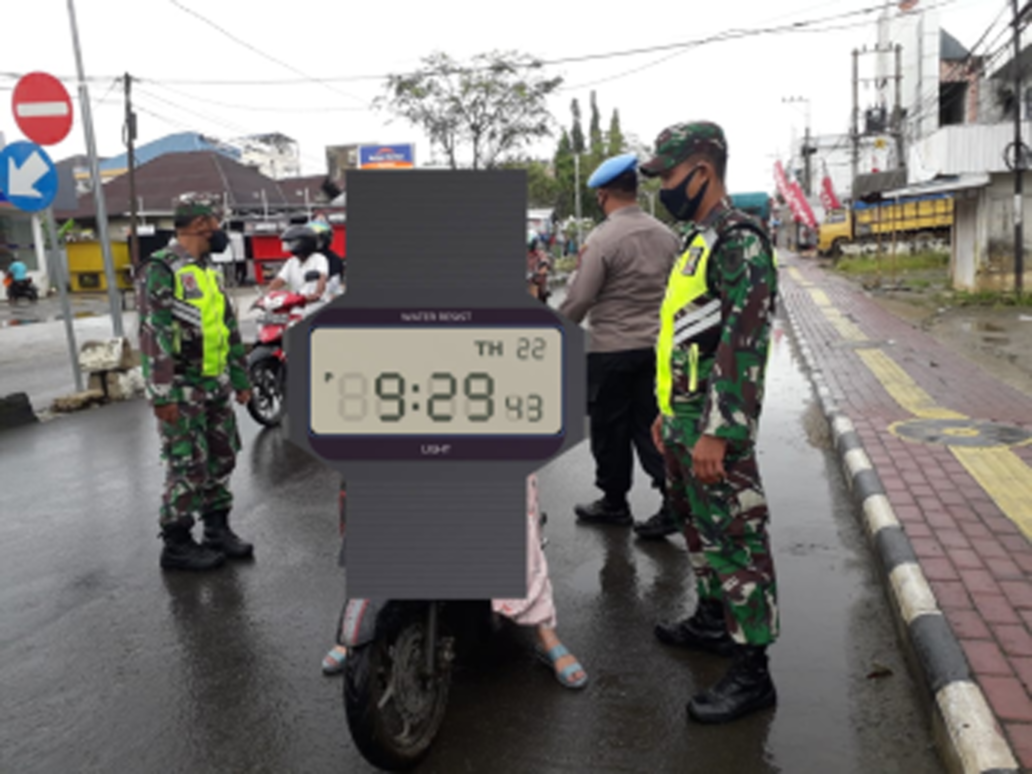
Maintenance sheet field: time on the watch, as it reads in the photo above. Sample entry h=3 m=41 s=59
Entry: h=9 m=29 s=43
